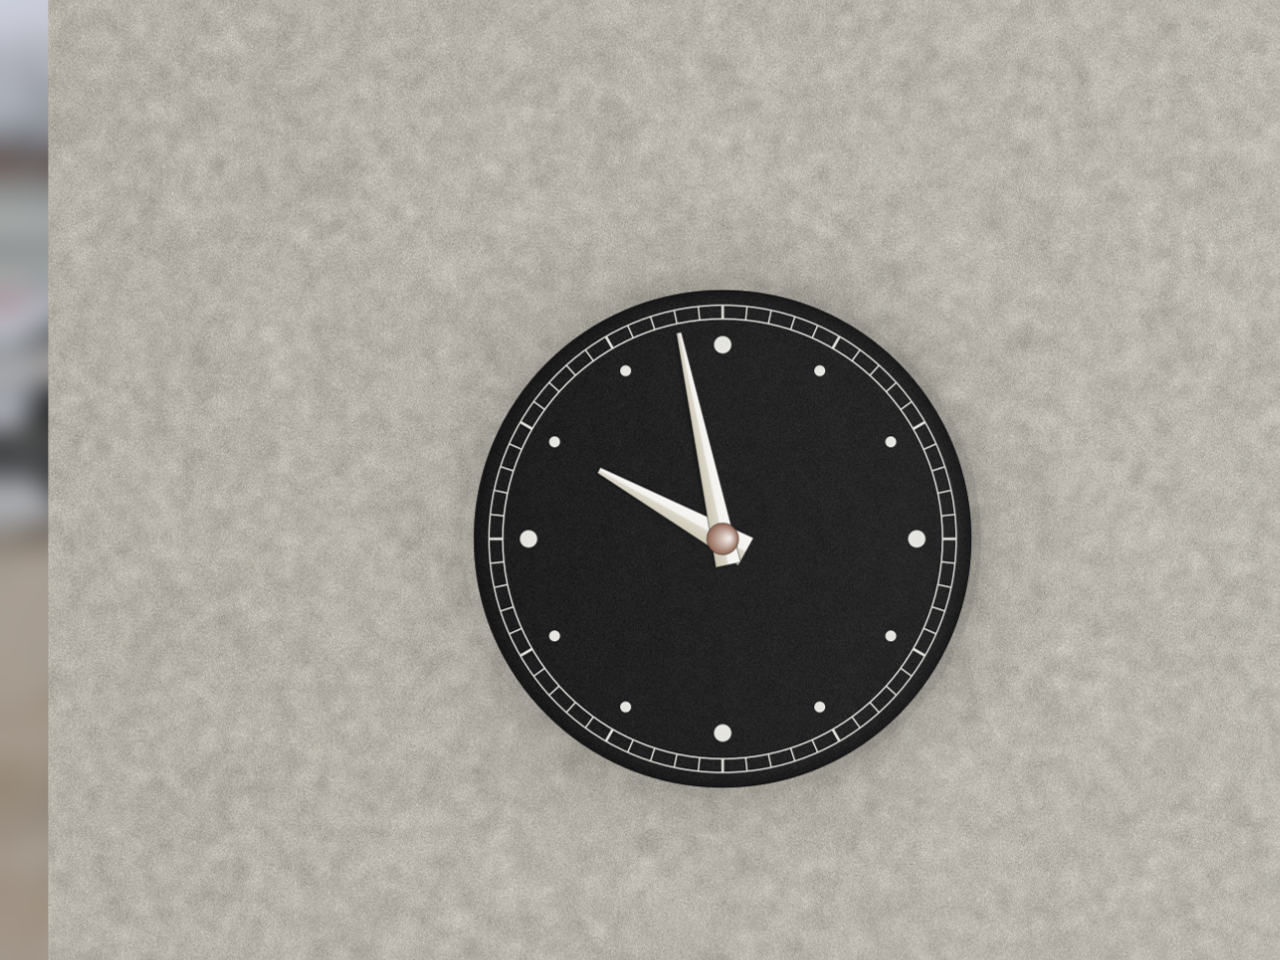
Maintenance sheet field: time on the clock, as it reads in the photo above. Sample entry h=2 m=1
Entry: h=9 m=58
